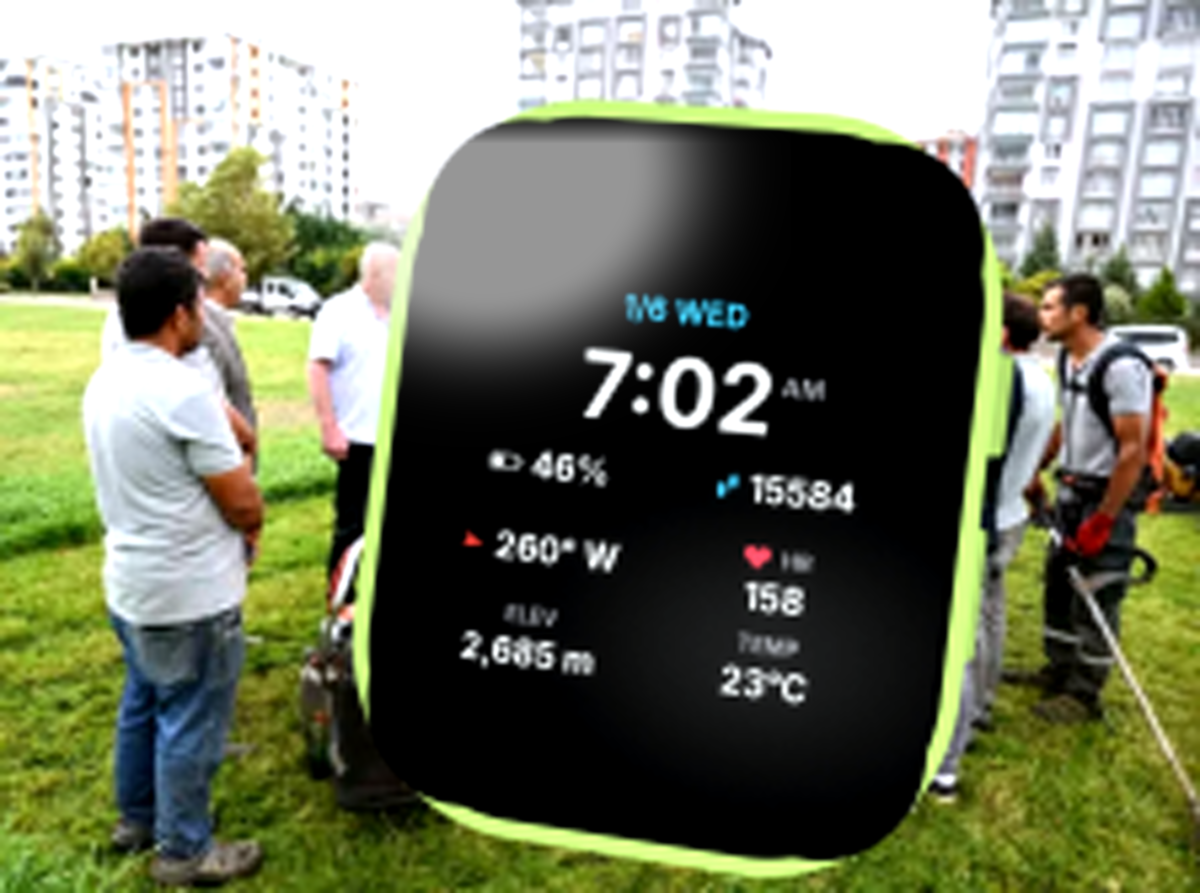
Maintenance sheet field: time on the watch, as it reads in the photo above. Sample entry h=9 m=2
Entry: h=7 m=2
